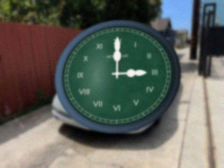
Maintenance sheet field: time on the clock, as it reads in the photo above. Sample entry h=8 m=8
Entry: h=3 m=0
